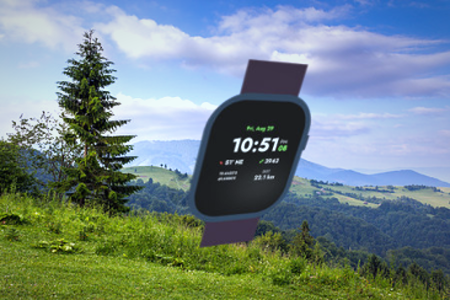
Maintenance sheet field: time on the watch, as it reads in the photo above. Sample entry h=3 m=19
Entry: h=10 m=51
